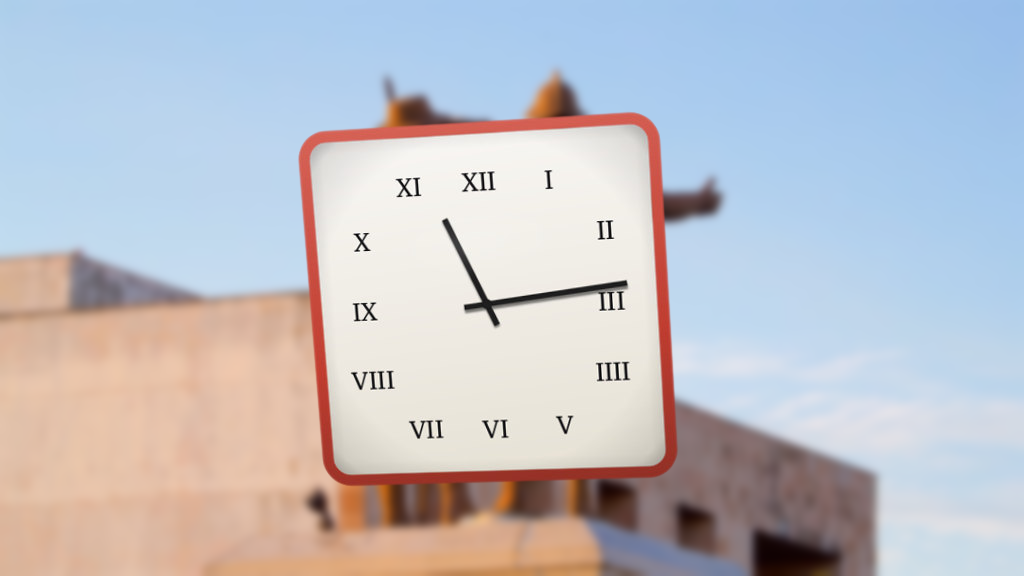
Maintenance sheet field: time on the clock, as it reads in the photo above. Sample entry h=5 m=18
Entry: h=11 m=14
